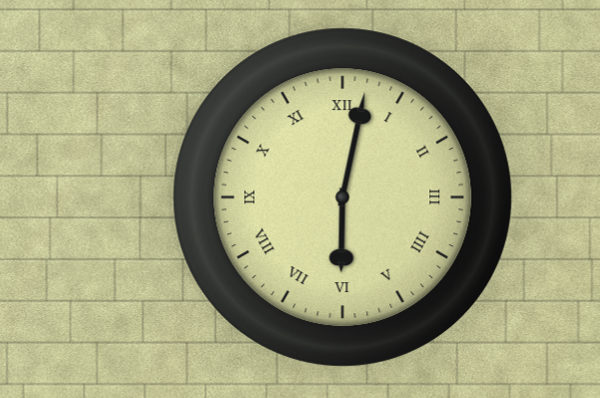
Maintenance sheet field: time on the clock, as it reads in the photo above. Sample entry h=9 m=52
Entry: h=6 m=2
